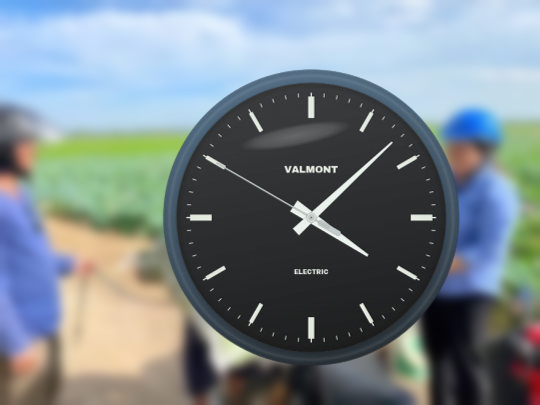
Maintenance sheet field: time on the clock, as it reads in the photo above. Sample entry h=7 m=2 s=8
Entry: h=4 m=7 s=50
